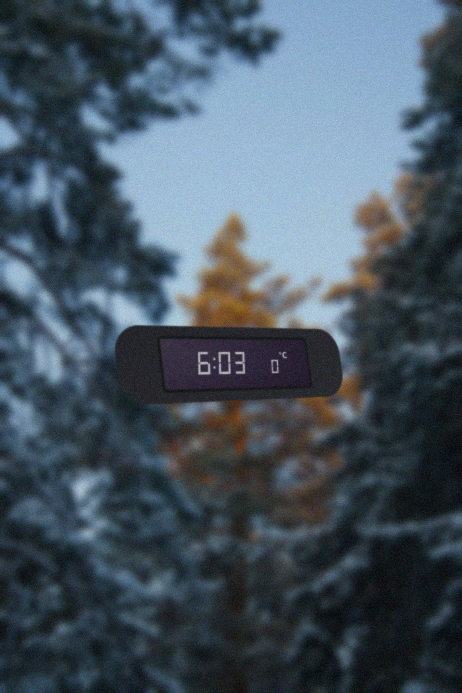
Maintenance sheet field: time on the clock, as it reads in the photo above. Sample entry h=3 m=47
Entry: h=6 m=3
